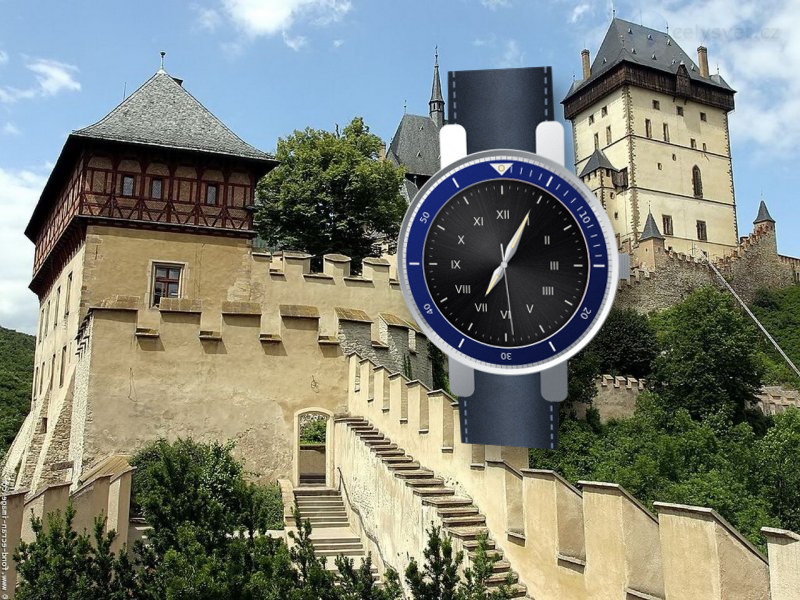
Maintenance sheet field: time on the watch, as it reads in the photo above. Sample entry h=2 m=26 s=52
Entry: h=7 m=4 s=29
